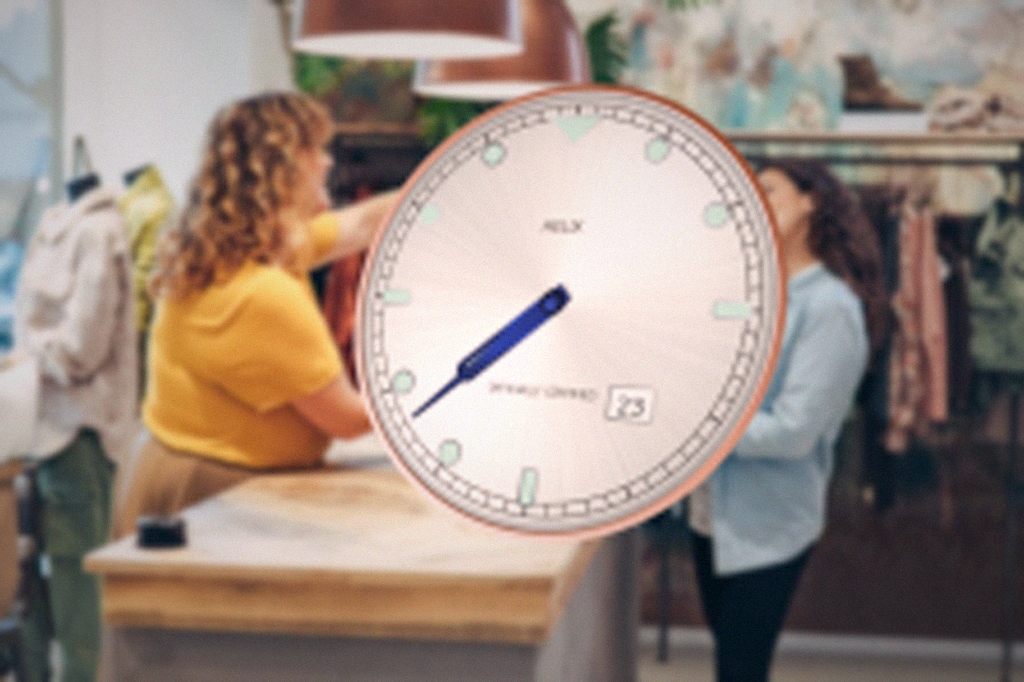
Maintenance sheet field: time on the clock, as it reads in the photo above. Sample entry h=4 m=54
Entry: h=7 m=38
